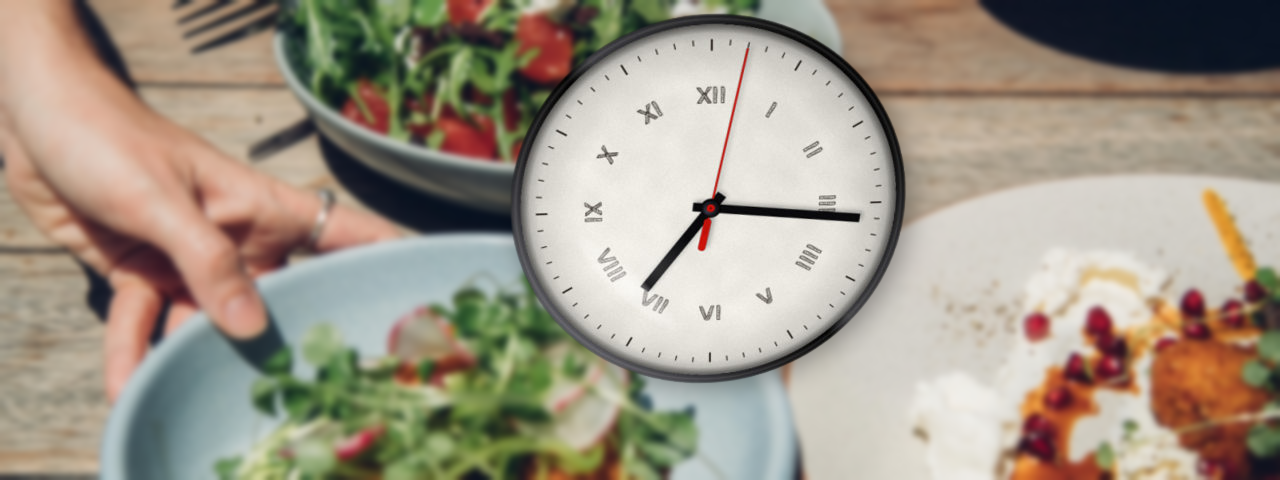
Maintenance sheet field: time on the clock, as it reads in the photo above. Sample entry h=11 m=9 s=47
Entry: h=7 m=16 s=2
